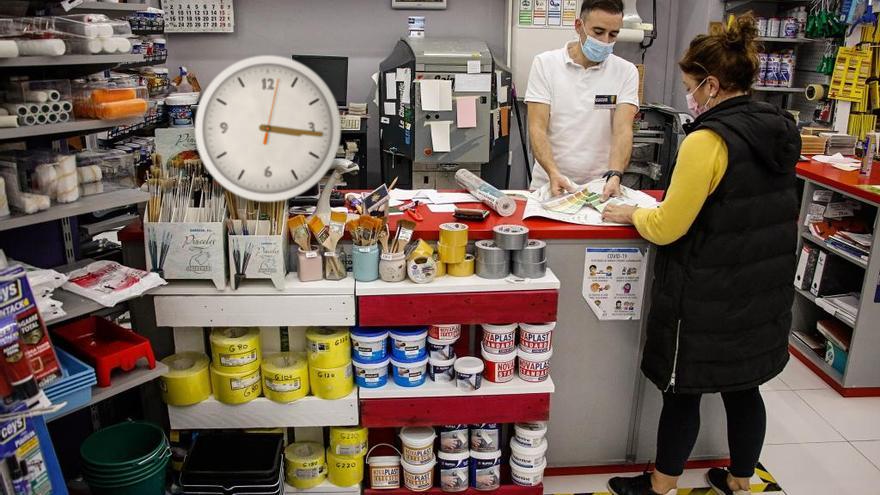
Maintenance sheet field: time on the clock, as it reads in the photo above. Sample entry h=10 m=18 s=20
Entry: h=3 m=16 s=2
